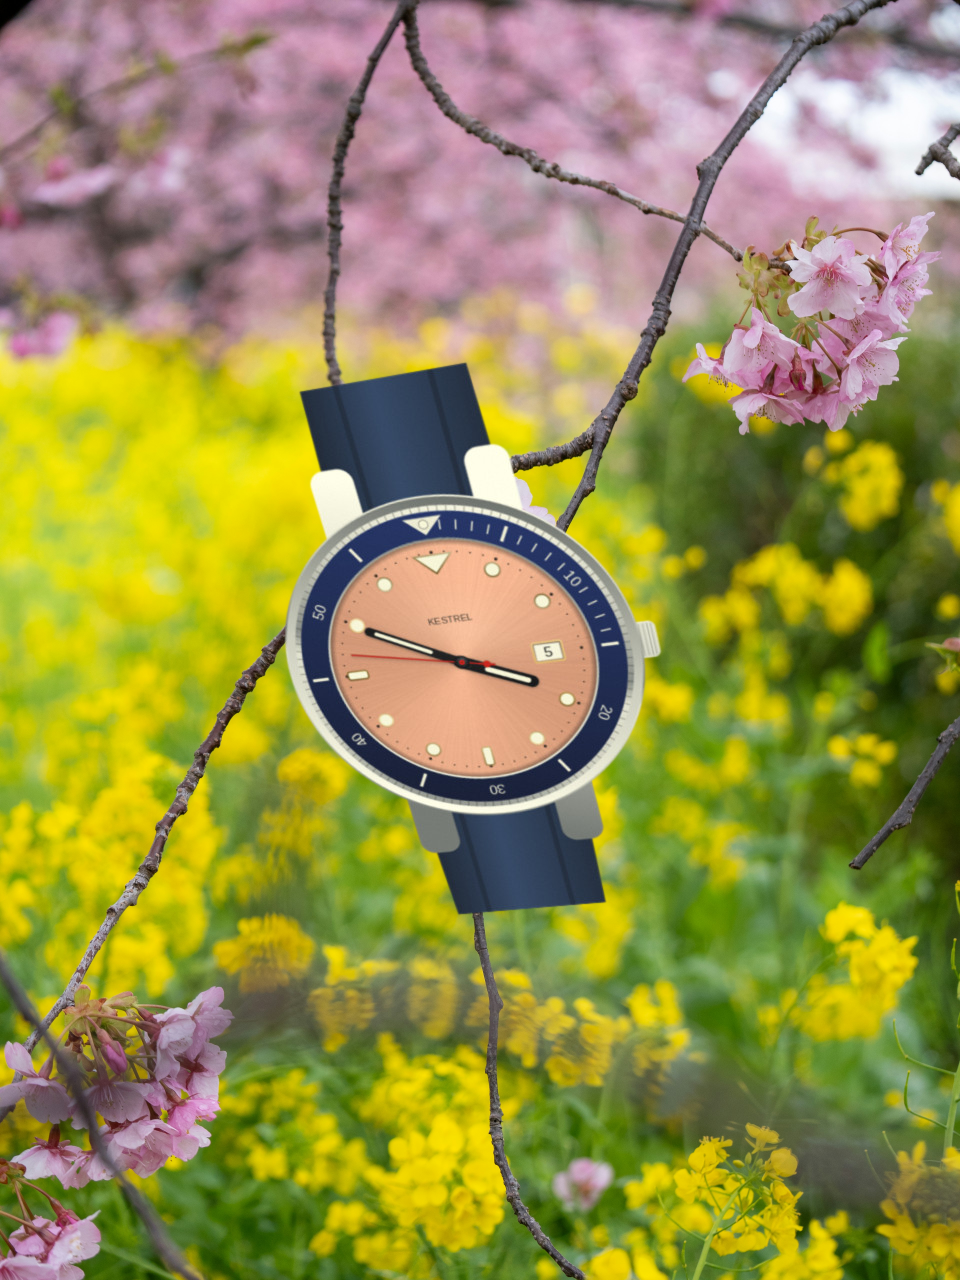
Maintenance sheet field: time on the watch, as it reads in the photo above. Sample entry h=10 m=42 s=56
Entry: h=3 m=49 s=47
